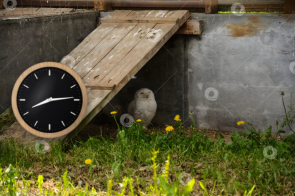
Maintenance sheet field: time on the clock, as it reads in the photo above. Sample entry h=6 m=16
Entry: h=8 m=14
